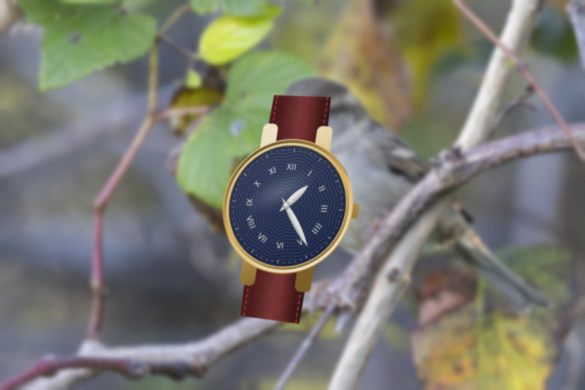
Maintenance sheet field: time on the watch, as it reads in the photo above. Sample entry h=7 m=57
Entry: h=1 m=24
